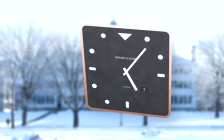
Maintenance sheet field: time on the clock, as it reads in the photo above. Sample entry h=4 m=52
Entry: h=5 m=6
